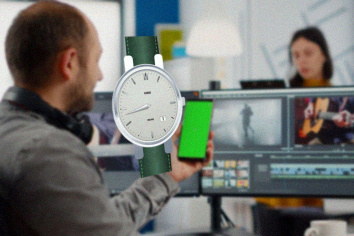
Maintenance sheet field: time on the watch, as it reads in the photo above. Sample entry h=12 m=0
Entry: h=8 m=43
